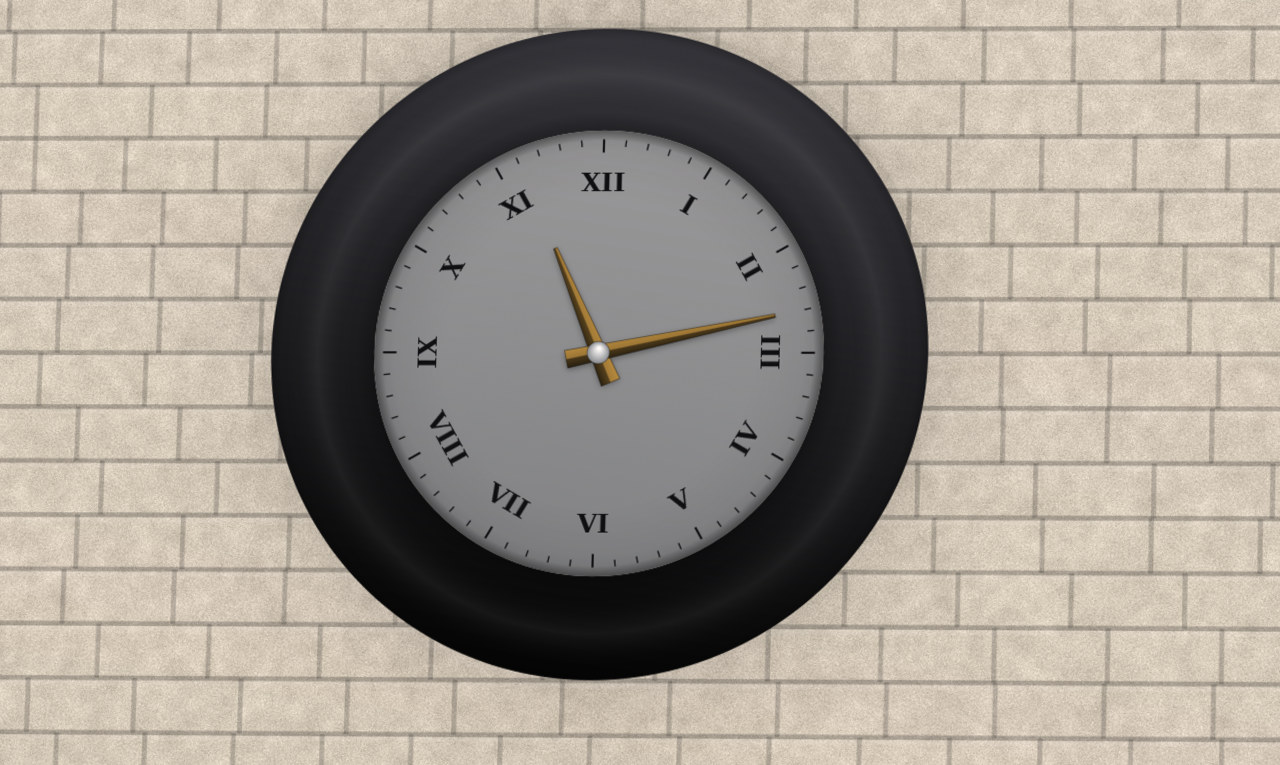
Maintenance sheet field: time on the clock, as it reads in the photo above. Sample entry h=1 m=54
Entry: h=11 m=13
